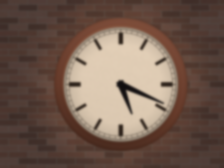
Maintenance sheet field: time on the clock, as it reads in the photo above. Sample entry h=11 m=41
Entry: h=5 m=19
